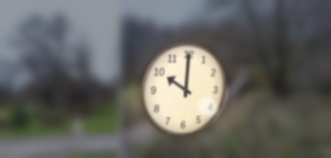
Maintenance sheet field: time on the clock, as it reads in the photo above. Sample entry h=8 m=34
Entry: h=10 m=0
